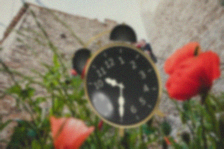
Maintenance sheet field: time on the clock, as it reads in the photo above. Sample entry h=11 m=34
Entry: h=10 m=35
